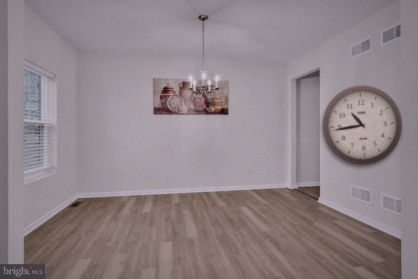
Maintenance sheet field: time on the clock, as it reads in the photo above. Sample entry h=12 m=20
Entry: h=10 m=44
